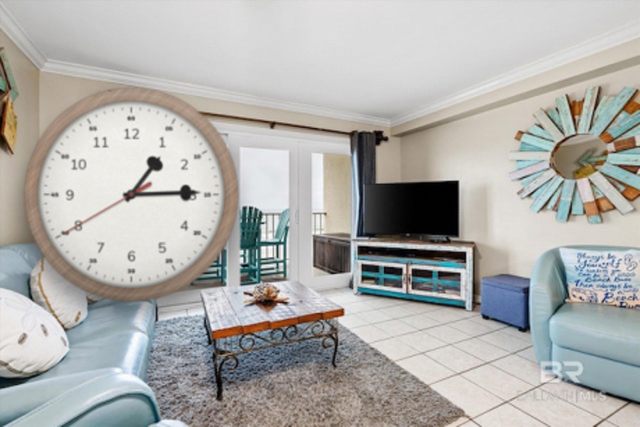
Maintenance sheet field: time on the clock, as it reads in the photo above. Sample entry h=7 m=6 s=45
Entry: h=1 m=14 s=40
